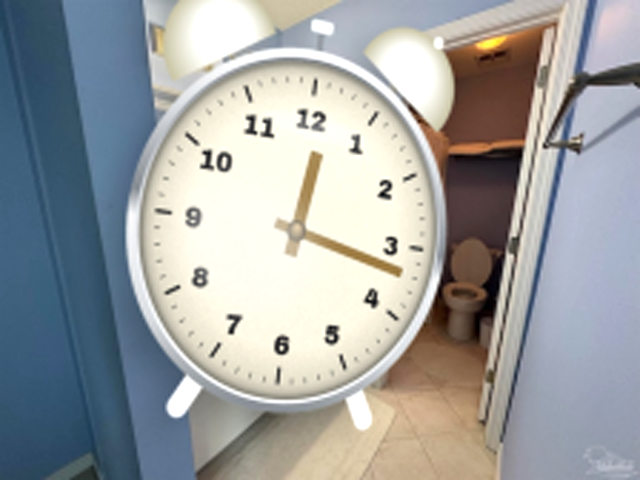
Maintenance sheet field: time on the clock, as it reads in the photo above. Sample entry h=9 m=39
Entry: h=12 m=17
